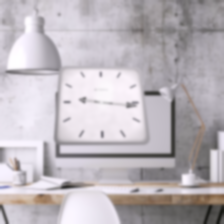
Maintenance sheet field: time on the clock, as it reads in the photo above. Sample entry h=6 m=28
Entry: h=9 m=16
